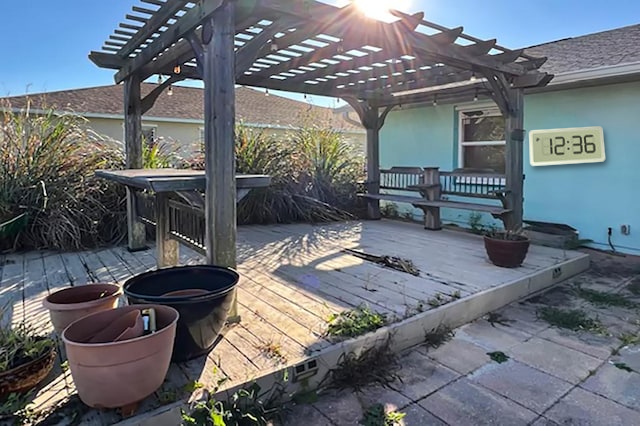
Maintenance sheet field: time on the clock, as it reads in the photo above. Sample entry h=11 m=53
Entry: h=12 m=36
